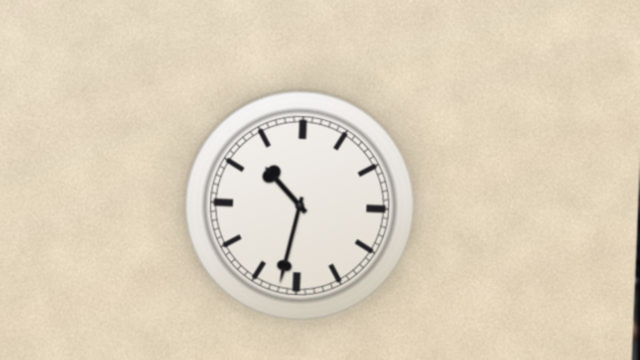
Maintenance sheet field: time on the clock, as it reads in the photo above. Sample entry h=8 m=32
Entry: h=10 m=32
